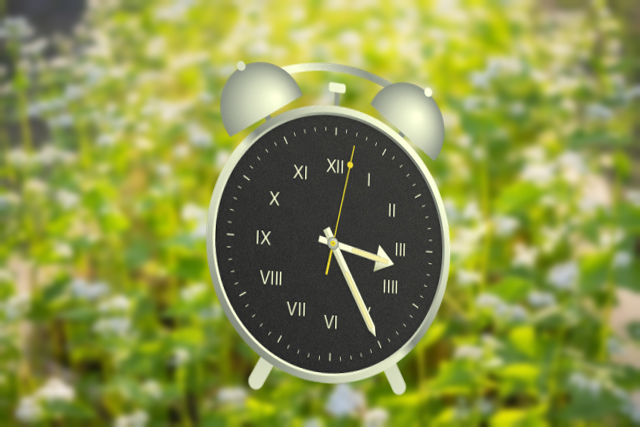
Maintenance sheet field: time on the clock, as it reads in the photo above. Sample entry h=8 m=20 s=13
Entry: h=3 m=25 s=2
